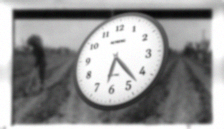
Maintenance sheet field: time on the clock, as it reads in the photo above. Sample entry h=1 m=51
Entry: h=6 m=23
